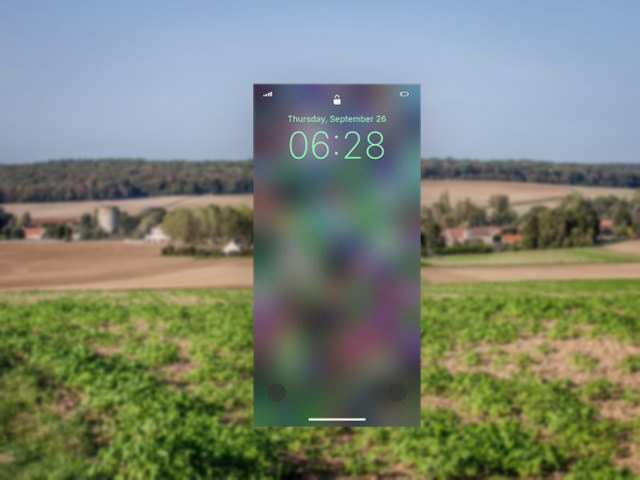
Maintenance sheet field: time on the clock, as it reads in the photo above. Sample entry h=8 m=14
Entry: h=6 m=28
